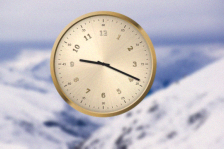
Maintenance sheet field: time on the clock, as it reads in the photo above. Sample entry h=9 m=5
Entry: h=9 m=19
